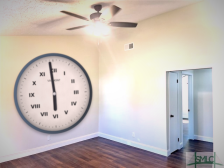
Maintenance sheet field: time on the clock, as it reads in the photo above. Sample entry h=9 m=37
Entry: h=5 m=59
